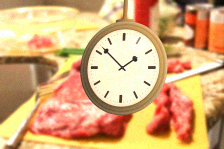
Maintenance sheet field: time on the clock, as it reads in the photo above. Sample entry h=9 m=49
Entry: h=1 m=52
